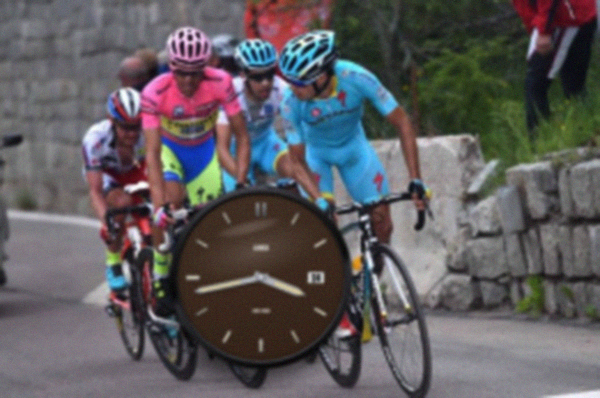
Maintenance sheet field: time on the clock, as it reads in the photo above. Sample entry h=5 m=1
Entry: h=3 m=43
